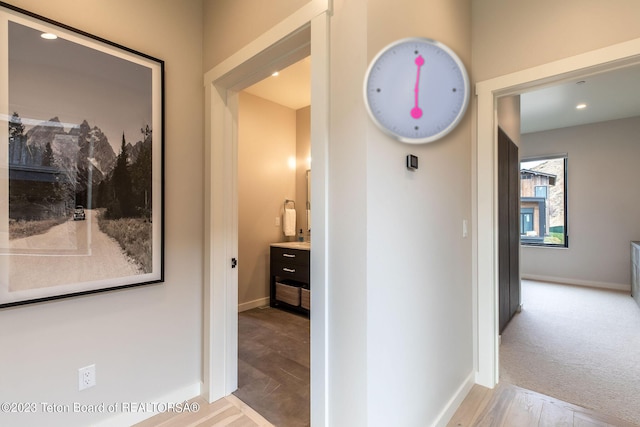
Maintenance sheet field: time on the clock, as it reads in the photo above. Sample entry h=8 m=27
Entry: h=6 m=1
